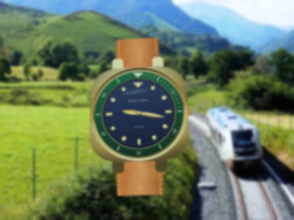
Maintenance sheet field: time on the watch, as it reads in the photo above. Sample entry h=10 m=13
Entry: h=9 m=17
